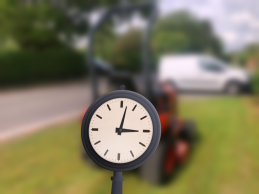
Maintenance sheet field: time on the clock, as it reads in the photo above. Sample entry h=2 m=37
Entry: h=3 m=2
